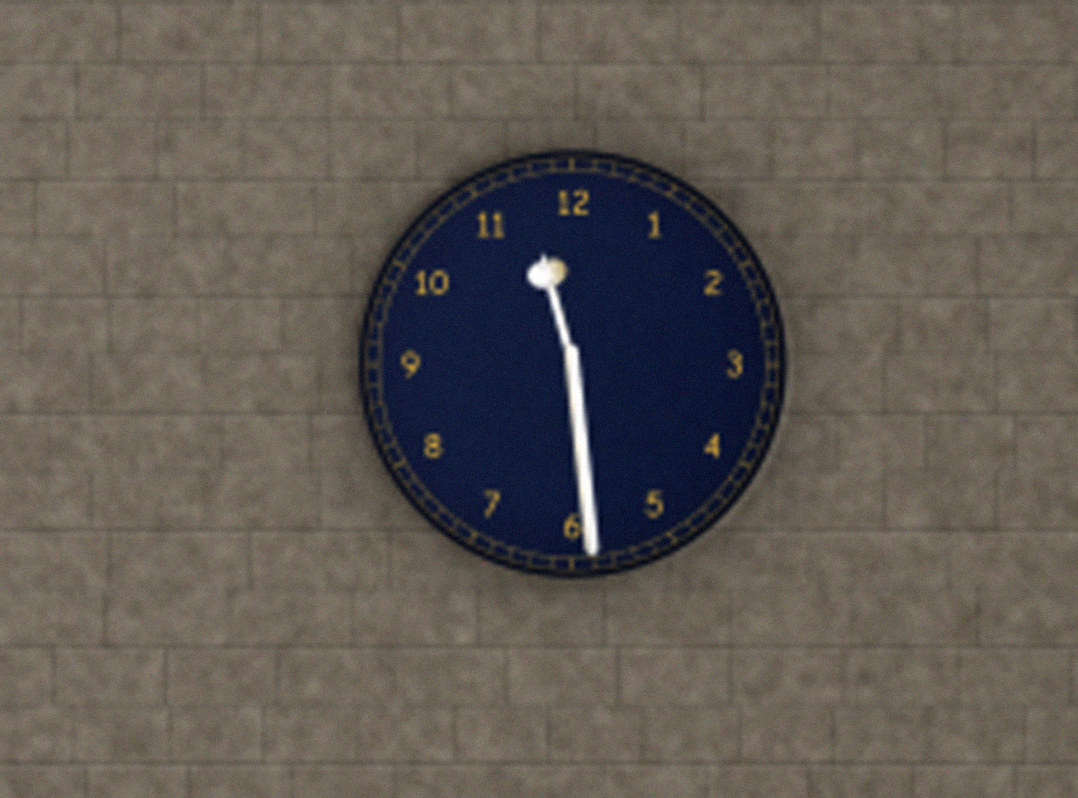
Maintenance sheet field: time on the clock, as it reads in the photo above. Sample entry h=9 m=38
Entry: h=11 m=29
